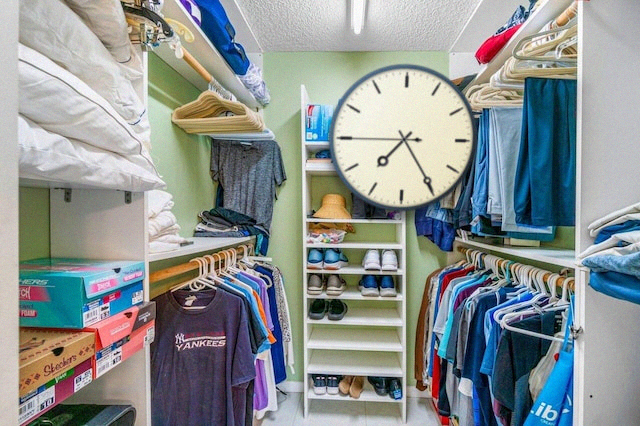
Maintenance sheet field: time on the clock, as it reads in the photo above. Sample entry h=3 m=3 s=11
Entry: h=7 m=24 s=45
